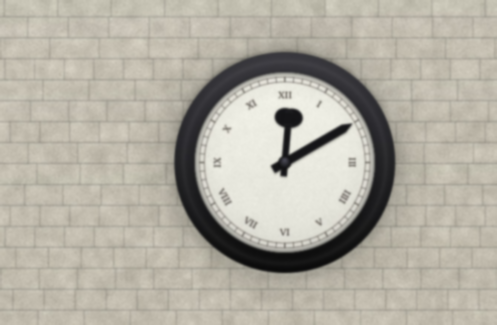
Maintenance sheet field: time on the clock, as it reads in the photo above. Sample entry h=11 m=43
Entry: h=12 m=10
